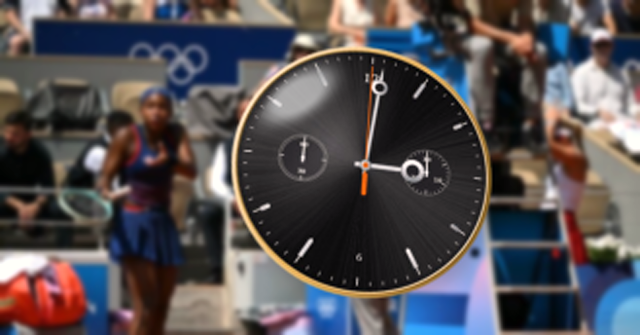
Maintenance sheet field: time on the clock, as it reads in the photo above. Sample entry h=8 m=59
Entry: h=3 m=1
